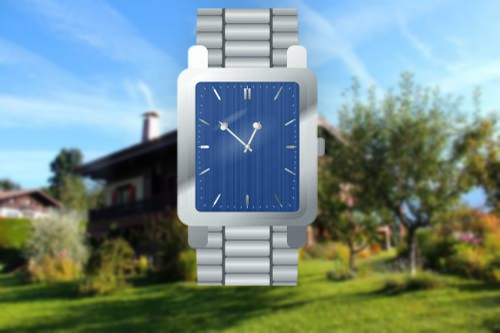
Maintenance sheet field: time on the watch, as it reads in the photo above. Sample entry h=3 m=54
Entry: h=12 m=52
